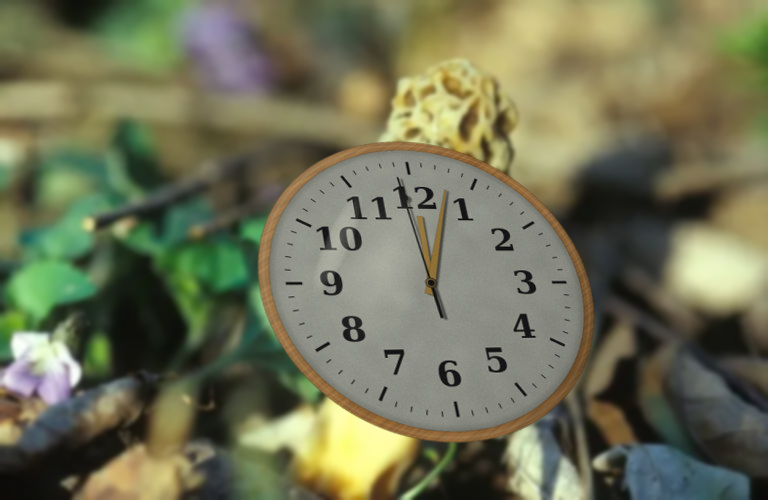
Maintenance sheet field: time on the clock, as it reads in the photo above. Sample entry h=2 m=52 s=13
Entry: h=12 m=2 s=59
